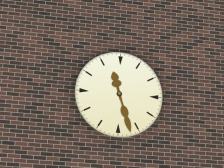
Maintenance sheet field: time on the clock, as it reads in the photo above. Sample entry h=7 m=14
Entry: h=11 m=27
